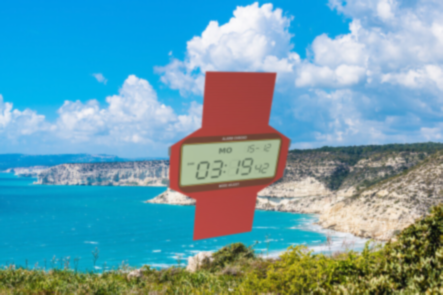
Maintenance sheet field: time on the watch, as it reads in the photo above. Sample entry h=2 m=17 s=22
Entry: h=3 m=19 s=42
